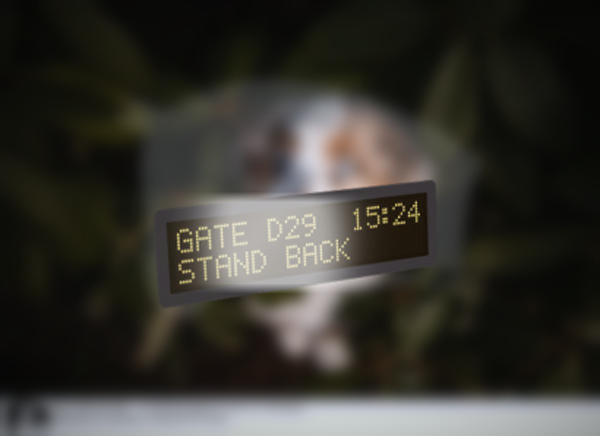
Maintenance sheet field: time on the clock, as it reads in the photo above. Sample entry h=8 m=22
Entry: h=15 m=24
